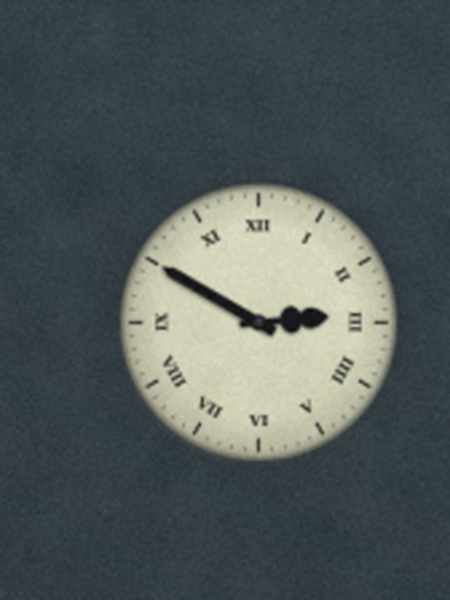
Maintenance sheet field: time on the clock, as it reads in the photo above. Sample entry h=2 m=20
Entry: h=2 m=50
